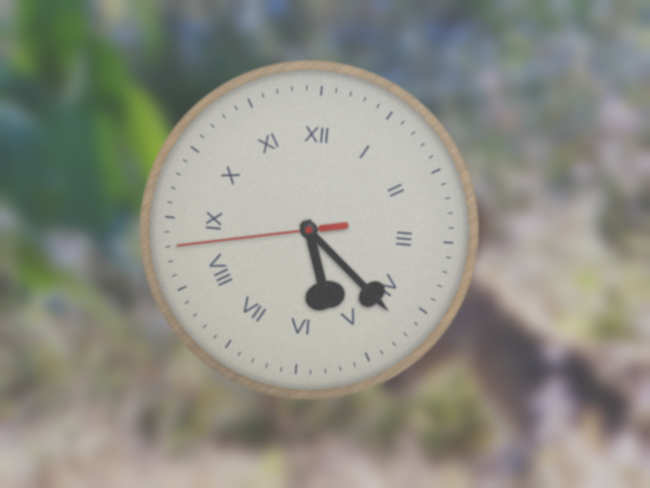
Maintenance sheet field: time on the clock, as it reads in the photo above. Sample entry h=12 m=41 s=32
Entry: h=5 m=21 s=43
